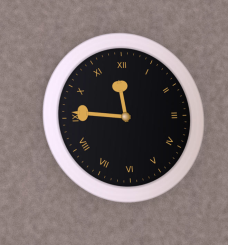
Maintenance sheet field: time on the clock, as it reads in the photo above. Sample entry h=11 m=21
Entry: h=11 m=46
